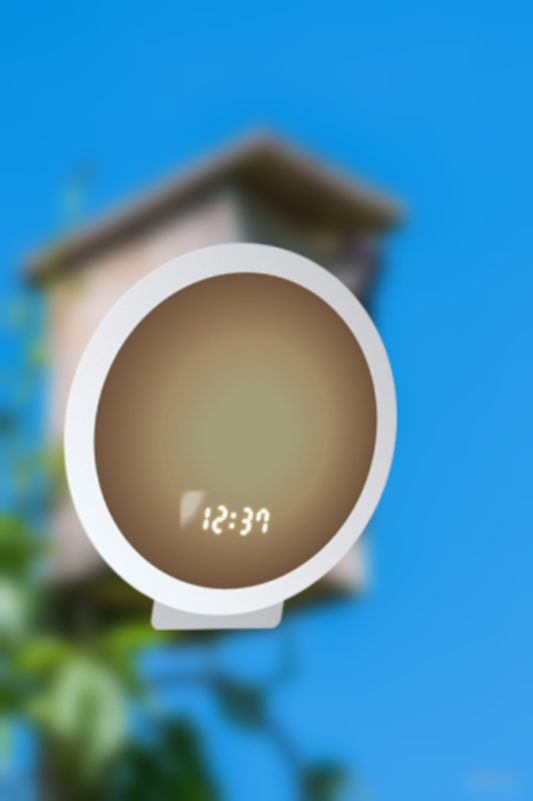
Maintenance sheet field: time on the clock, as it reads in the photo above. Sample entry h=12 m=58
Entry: h=12 m=37
